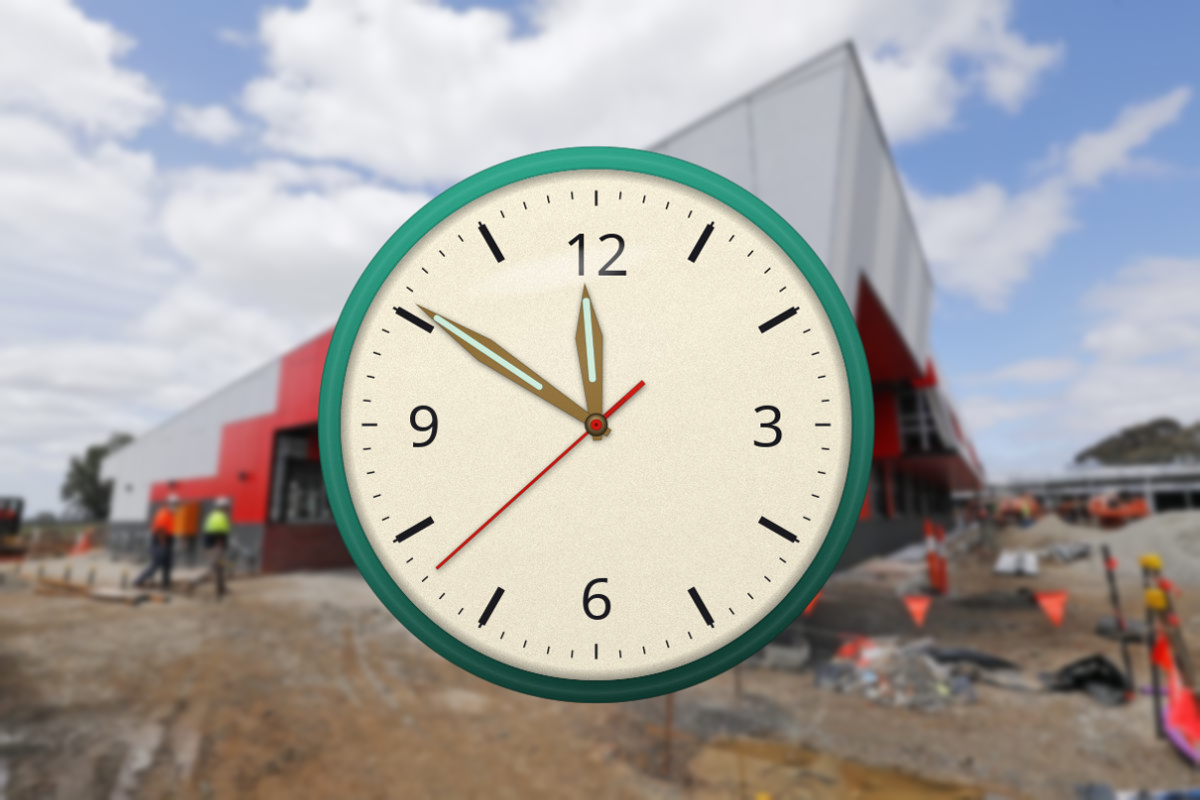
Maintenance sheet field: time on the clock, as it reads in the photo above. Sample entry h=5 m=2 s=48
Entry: h=11 m=50 s=38
